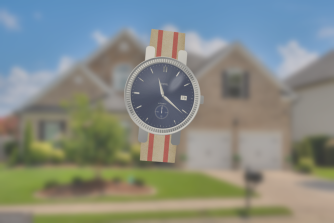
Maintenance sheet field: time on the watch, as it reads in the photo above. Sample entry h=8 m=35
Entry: h=11 m=21
